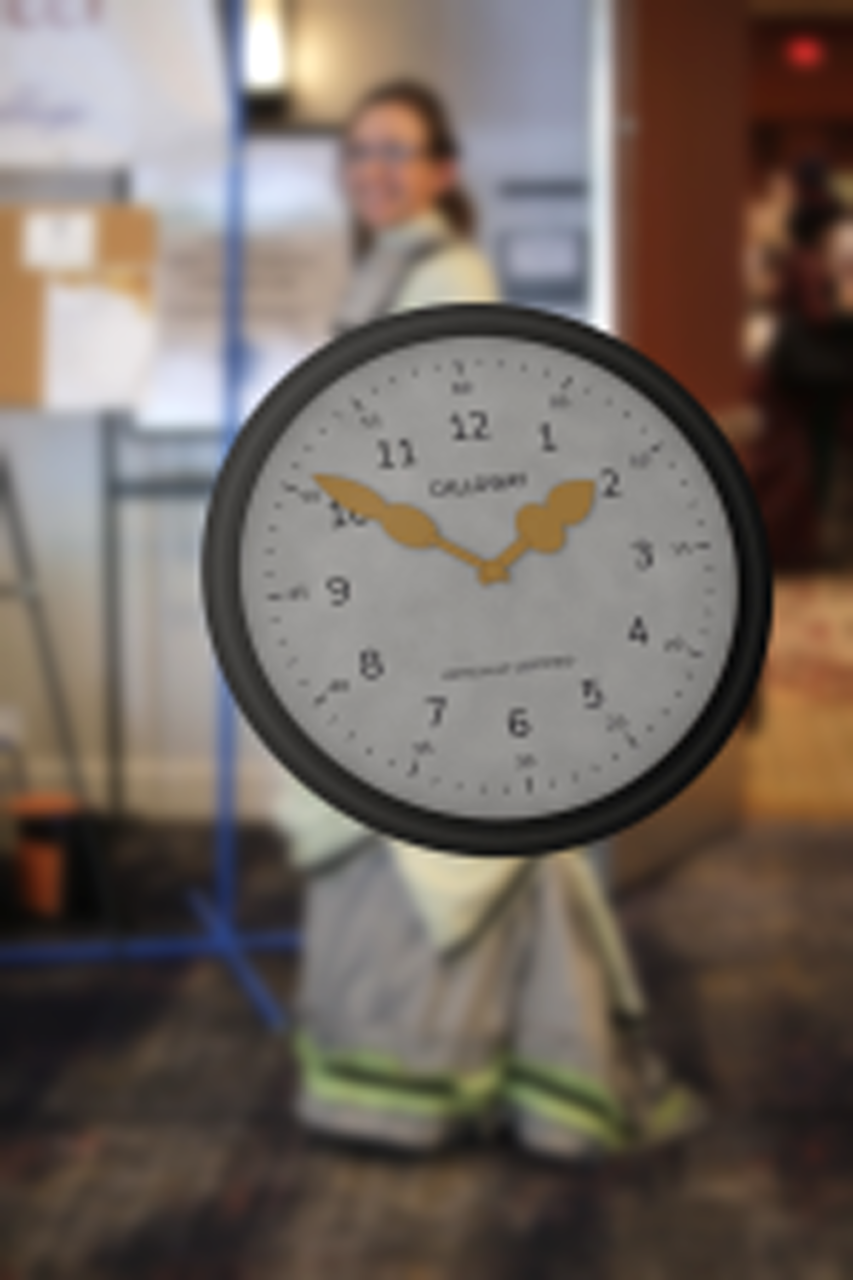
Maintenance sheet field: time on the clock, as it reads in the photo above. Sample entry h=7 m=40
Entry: h=1 m=51
